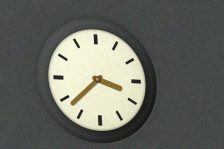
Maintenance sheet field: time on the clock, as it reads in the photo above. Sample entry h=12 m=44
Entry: h=3 m=38
